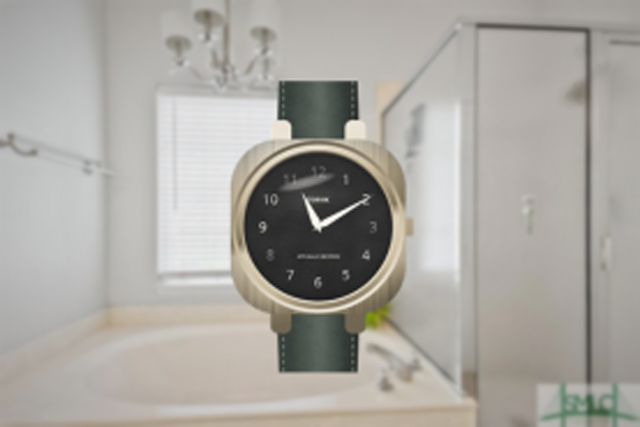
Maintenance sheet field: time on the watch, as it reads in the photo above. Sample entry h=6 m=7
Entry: h=11 m=10
